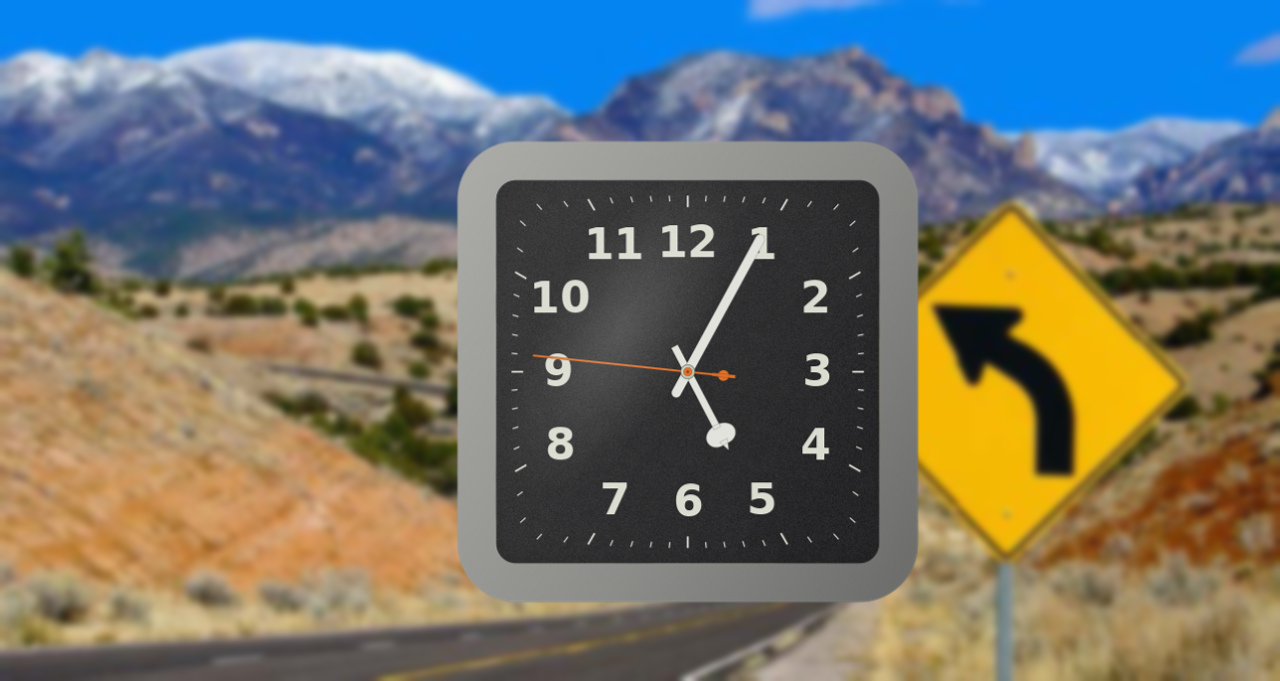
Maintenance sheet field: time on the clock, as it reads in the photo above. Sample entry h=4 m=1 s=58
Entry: h=5 m=4 s=46
